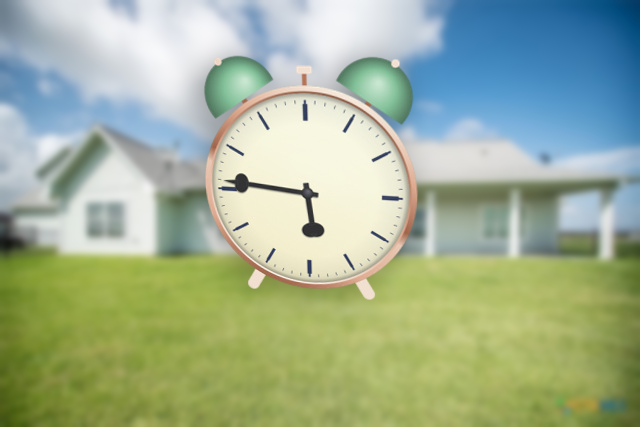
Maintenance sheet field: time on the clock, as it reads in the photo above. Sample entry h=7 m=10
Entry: h=5 m=46
